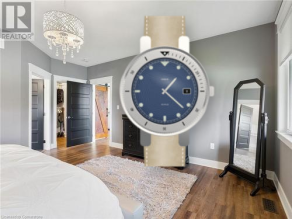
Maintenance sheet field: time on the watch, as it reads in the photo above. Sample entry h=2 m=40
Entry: h=1 m=22
